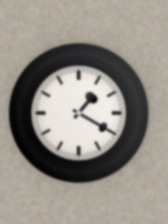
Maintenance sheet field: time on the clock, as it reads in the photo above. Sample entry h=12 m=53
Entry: h=1 m=20
